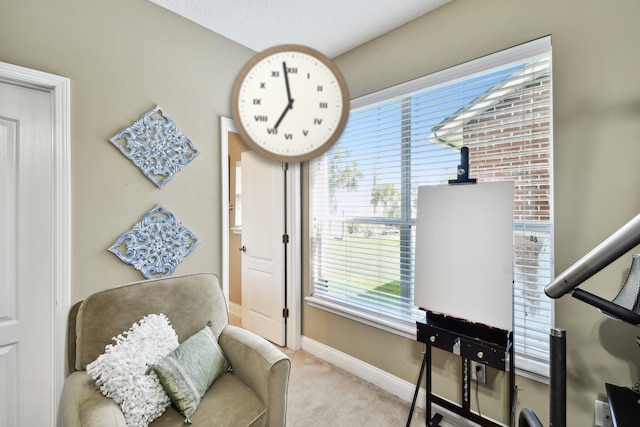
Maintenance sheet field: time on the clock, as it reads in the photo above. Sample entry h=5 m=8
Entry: h=6 m=58
